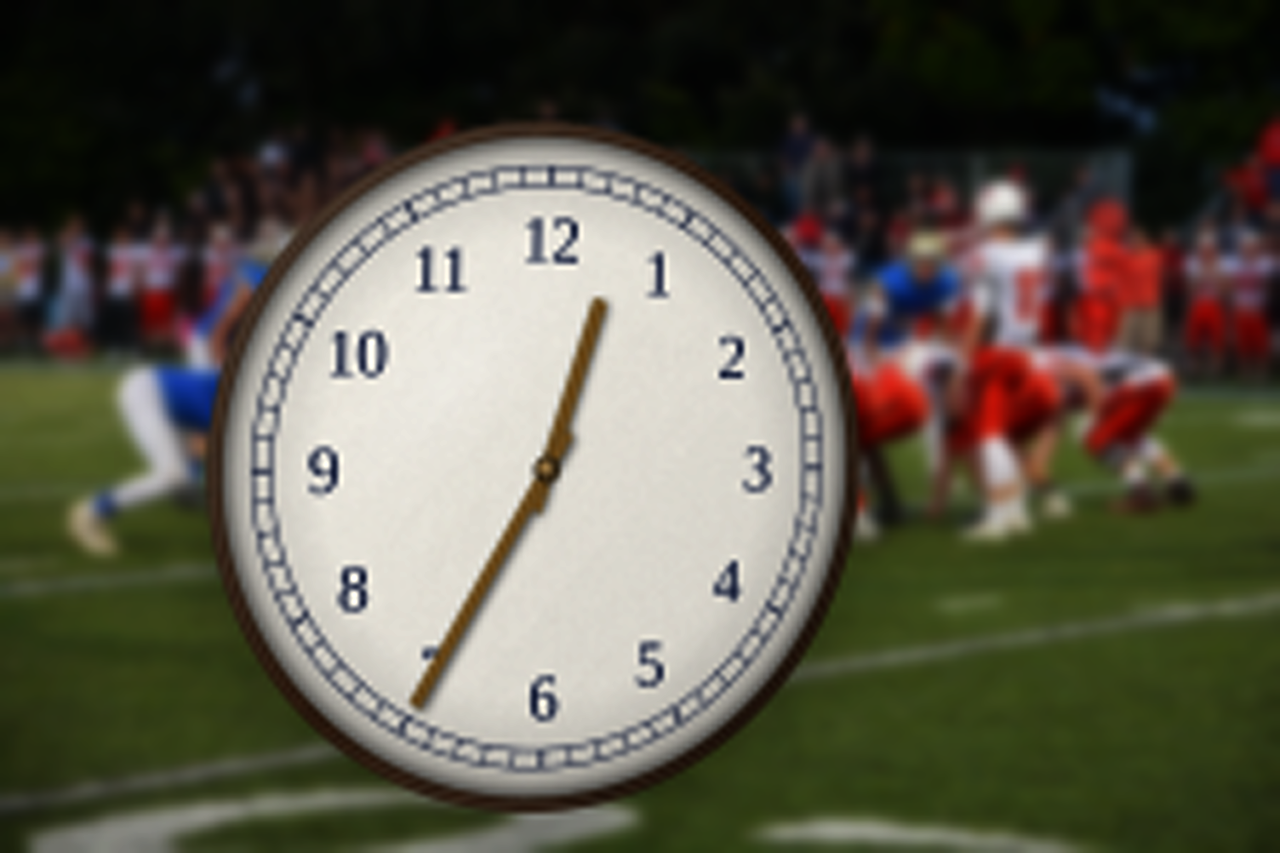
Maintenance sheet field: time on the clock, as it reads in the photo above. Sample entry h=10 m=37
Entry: h=12 m=35
